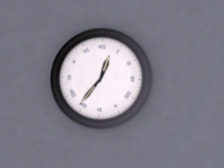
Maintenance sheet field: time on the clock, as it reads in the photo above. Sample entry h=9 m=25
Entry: h=12 m=36
